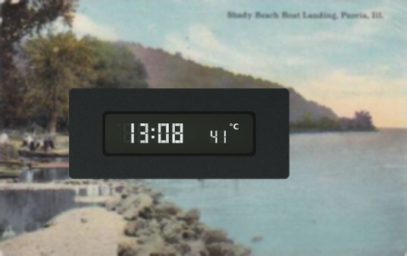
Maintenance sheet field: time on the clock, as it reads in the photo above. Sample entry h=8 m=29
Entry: h=13 m=8
